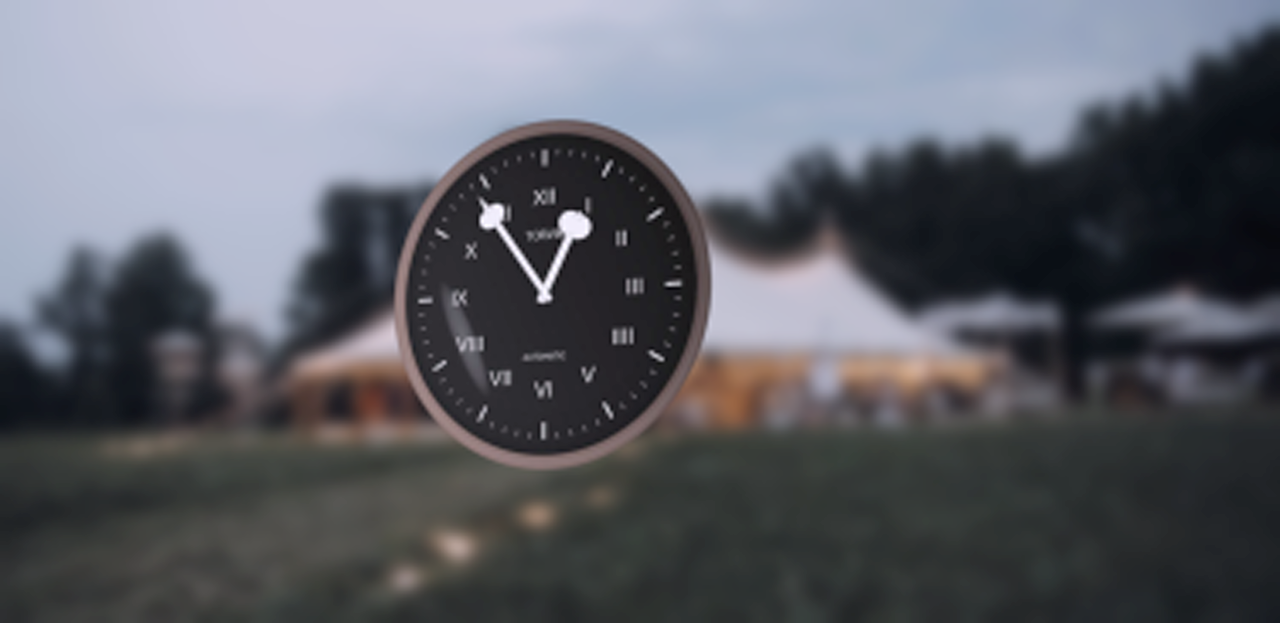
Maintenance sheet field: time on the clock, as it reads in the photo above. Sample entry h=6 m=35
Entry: h=12 m=54
